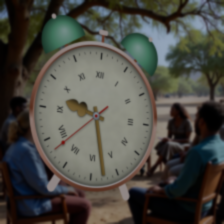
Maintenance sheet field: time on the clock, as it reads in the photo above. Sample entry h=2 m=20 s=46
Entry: h=9 m=27 s=38
